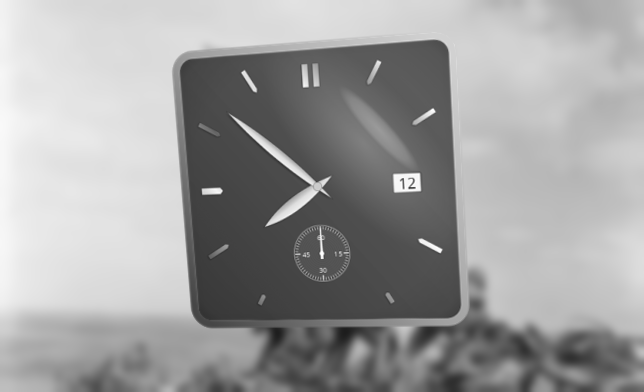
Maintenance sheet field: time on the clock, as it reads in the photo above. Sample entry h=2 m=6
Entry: h=7 m=52
